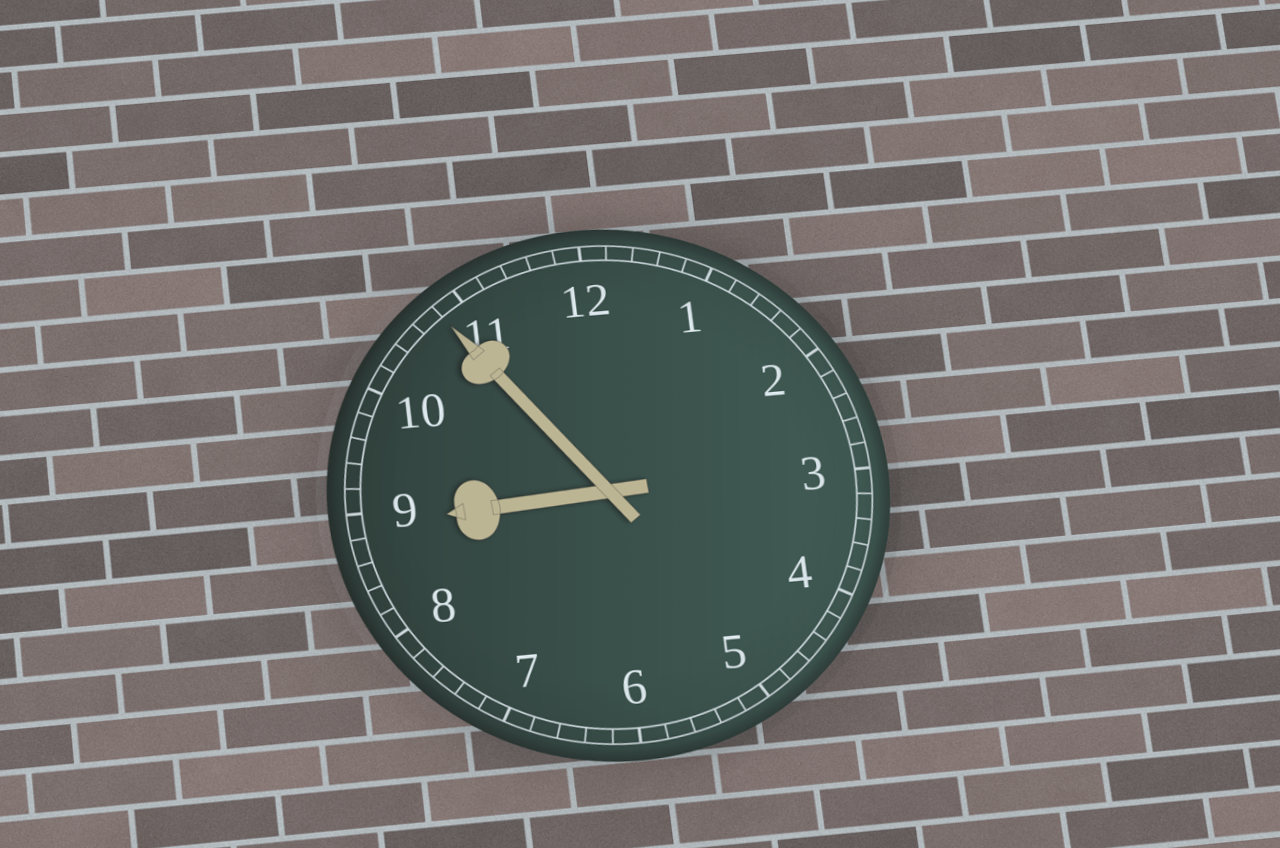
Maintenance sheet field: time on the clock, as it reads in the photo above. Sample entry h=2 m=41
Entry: h=8 m=54
